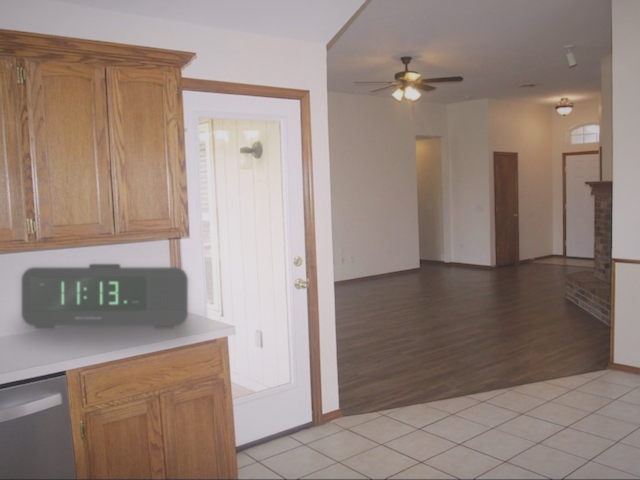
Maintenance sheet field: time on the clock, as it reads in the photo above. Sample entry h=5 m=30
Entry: h=11 m=13
